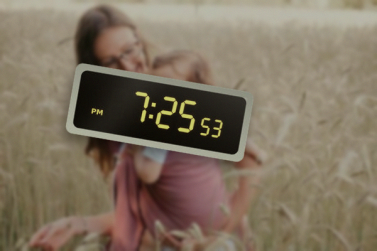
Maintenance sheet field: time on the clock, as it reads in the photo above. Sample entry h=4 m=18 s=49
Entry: h=7 m=25 s=53
